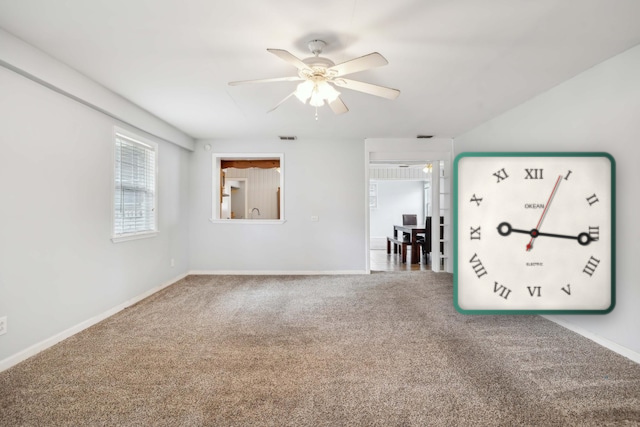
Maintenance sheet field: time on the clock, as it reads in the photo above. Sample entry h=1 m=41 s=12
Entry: h=9 m=16 s=4
